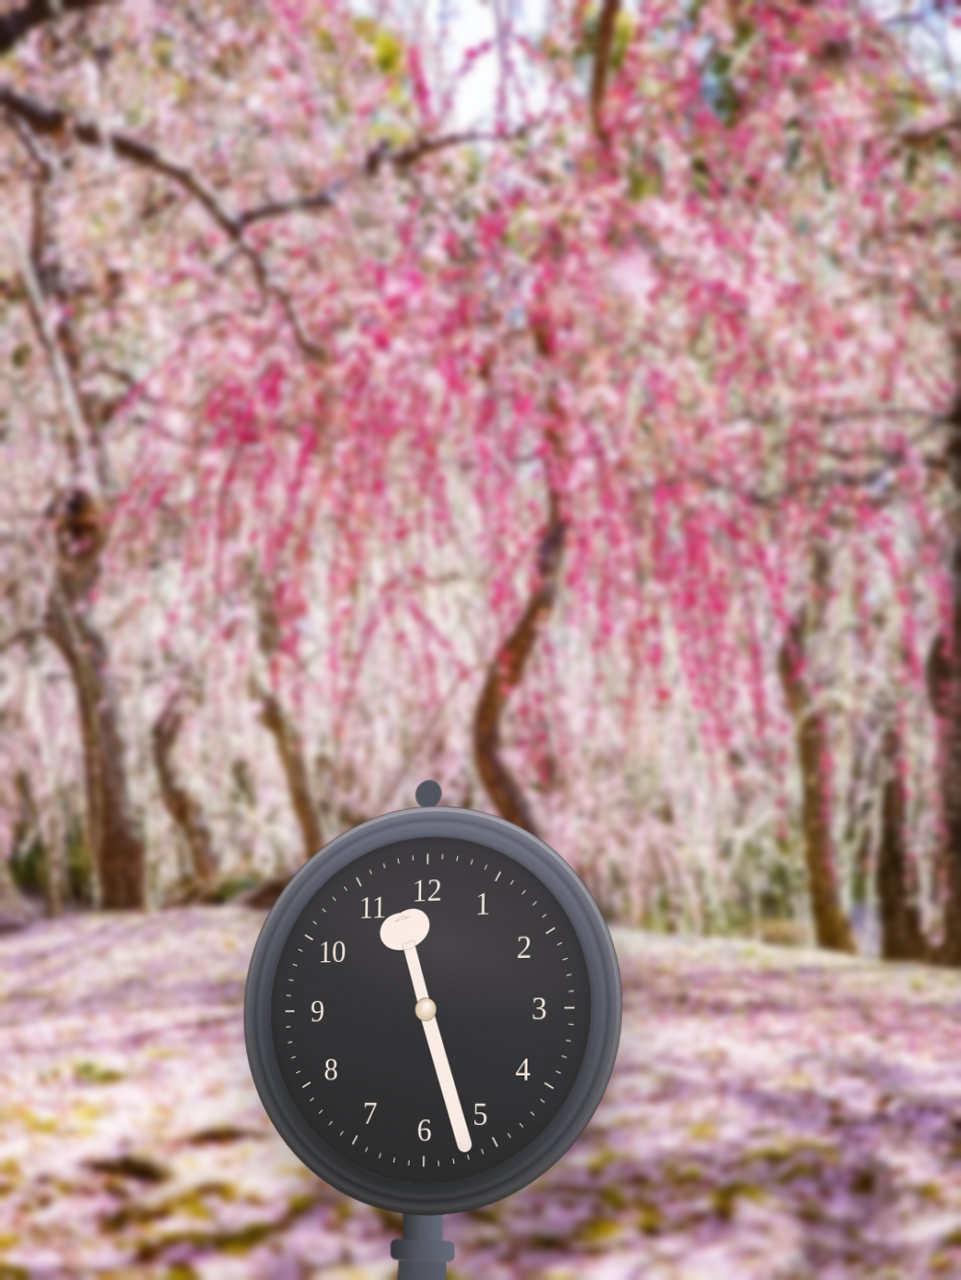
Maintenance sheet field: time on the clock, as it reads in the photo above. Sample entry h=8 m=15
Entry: h=11 m=27
